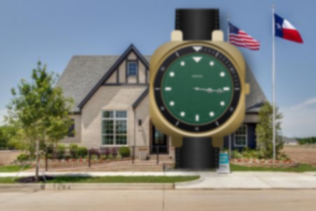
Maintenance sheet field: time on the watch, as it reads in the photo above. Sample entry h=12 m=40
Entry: h=3 m=16
